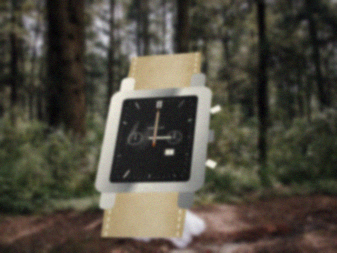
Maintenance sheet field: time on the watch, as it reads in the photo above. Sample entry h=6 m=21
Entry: h=3 m=0
